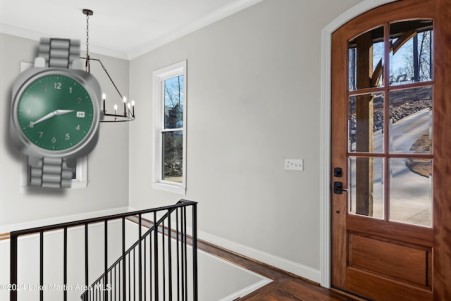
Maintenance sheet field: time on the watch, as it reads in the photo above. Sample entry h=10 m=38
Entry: h=2 m=40
